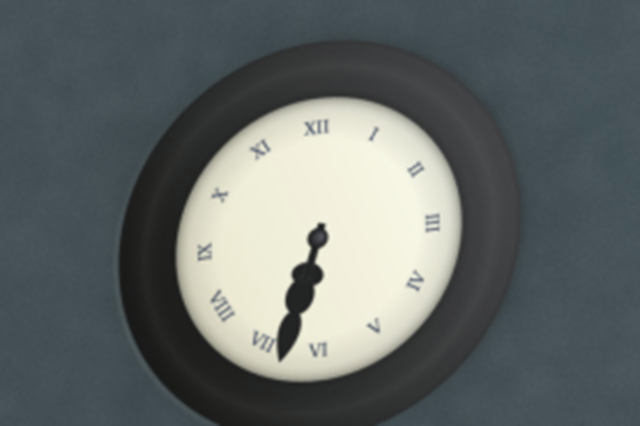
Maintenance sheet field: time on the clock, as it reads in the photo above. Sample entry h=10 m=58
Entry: h=6 m=33
